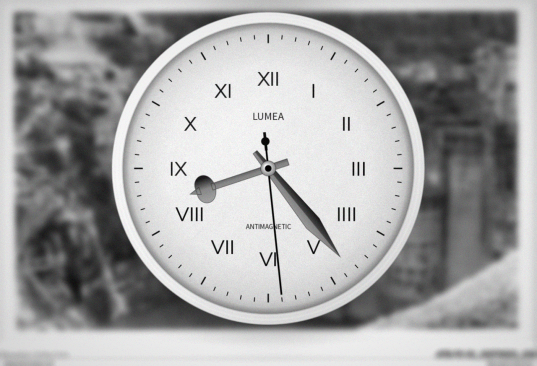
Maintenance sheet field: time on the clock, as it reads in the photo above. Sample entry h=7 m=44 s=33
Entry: h=8 m=23 s=29
